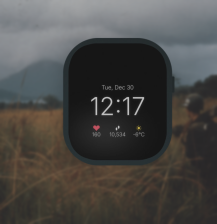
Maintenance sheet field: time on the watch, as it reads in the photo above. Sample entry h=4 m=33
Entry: h=12 m=17
